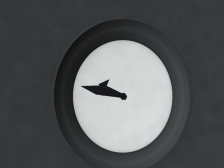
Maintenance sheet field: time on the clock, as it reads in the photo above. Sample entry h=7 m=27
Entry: h=9 m=47
